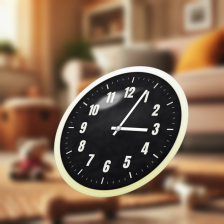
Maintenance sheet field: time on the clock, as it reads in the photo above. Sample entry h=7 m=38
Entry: h=3 m=4
